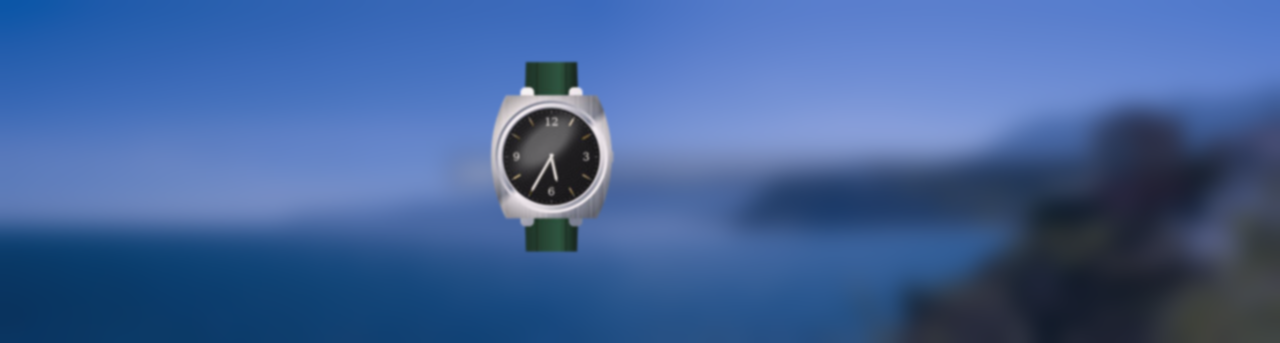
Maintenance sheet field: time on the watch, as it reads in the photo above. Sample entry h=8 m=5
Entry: h=5 m=35
